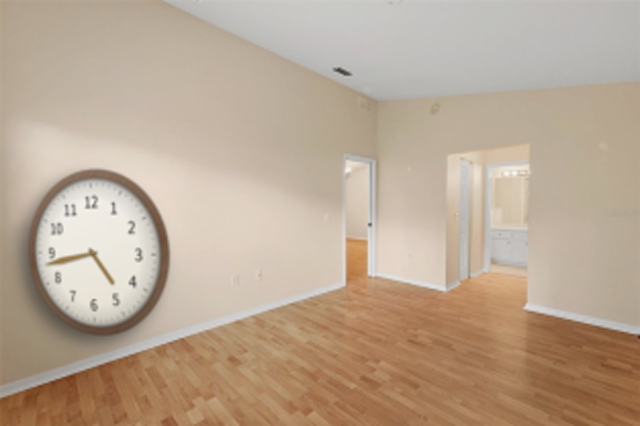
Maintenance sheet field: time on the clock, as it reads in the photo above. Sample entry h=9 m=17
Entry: h=4 m=43
